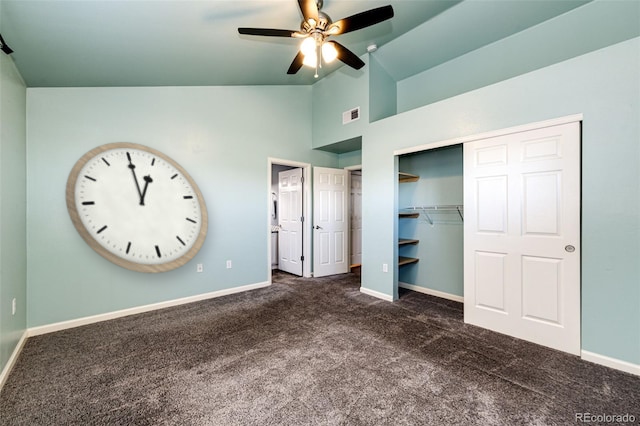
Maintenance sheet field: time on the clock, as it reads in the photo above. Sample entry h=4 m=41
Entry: h=1 m=0
